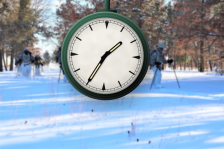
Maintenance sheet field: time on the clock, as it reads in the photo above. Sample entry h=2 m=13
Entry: h=1 m=35
